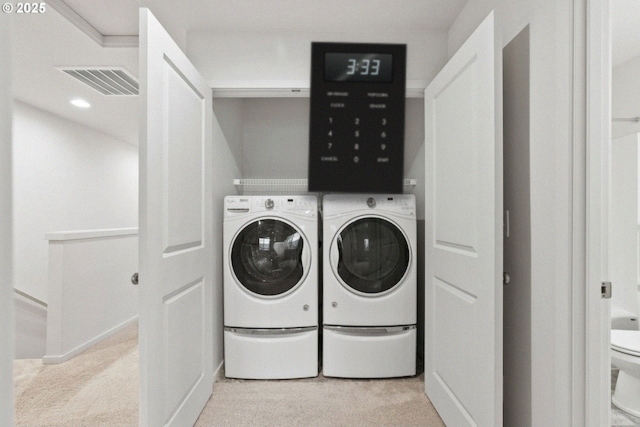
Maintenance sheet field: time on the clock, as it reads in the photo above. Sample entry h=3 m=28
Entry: h=3 m=33
